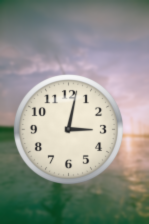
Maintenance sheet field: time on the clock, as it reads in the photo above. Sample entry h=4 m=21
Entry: h=3 m=2
